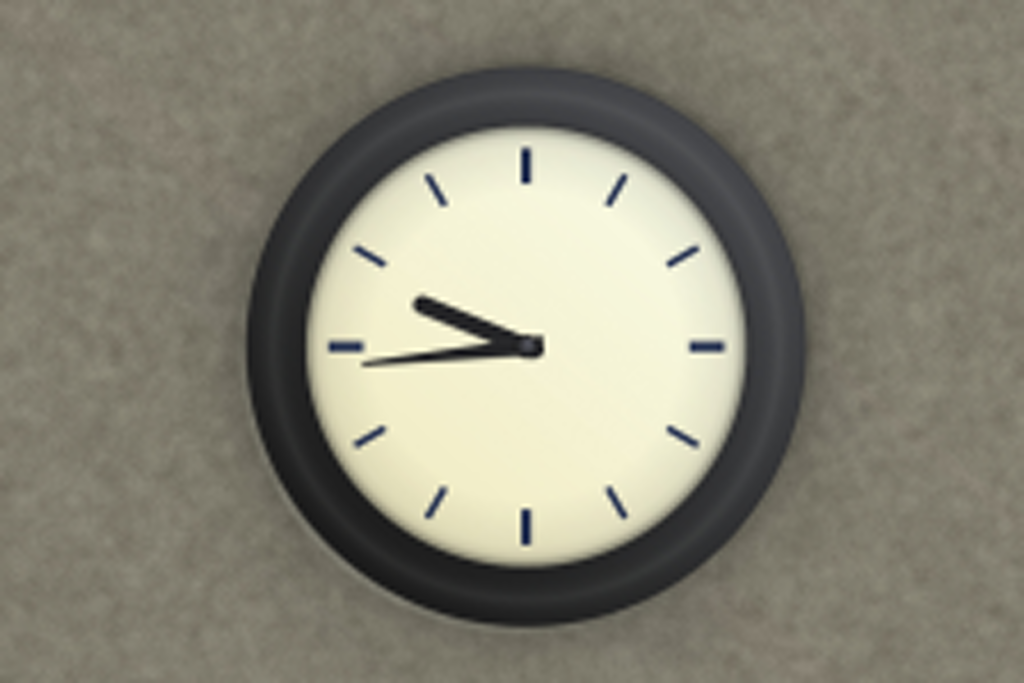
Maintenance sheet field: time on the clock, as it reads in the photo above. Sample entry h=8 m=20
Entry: h=9 m=44
